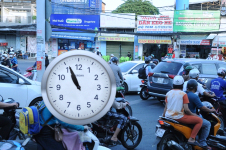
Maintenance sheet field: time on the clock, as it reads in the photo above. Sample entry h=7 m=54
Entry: h=10 m=56
